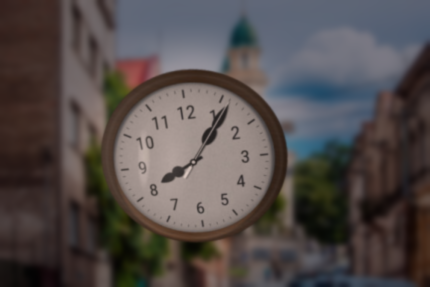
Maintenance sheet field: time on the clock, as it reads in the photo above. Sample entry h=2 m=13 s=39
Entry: h=8 m=6 s=6
